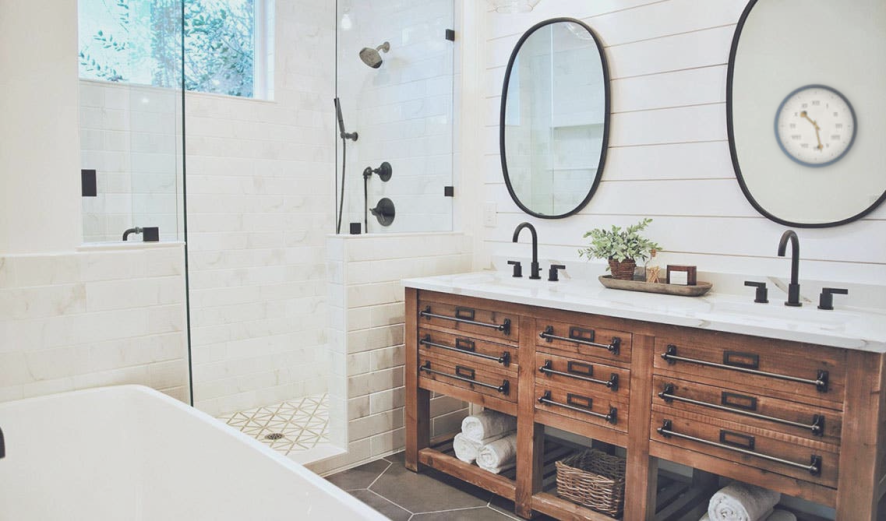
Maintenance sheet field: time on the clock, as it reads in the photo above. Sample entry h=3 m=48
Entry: h=10 m=28
